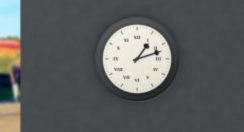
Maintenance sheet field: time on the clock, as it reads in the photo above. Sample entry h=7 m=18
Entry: h=1 m=12
